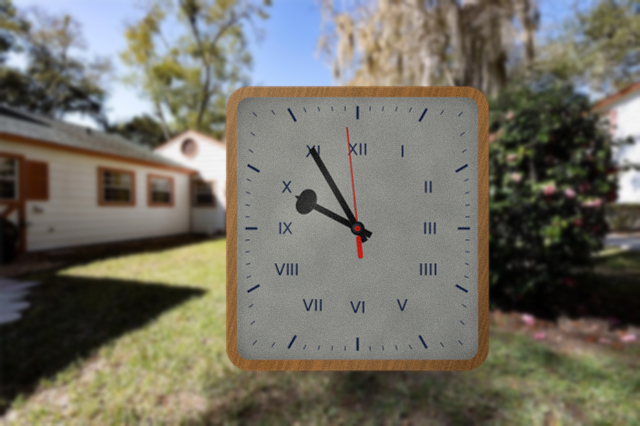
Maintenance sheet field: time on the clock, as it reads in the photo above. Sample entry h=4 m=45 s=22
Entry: h=9 m=54 s=59
